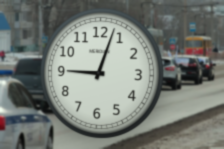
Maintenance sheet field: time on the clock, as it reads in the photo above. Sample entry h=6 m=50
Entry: h=9 m=3
